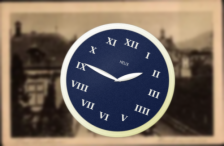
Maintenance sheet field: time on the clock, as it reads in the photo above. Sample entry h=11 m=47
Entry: h=1 m=46
